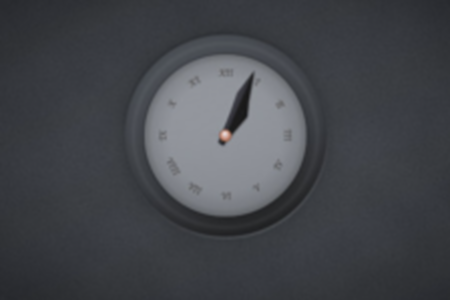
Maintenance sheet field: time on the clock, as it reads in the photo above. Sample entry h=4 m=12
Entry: h=1 m=4
